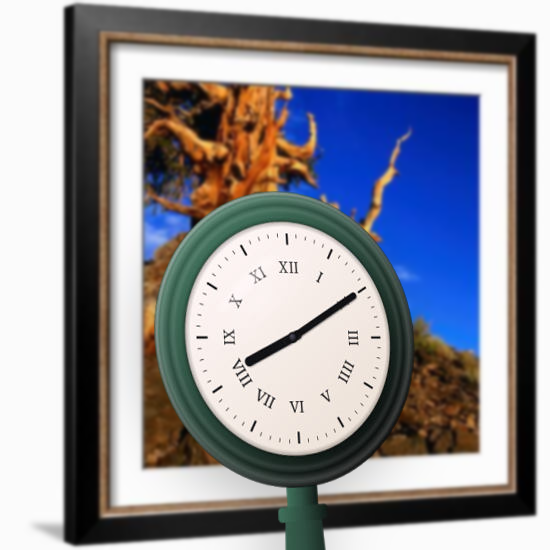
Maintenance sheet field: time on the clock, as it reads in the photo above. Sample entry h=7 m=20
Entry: h=8 m=10
